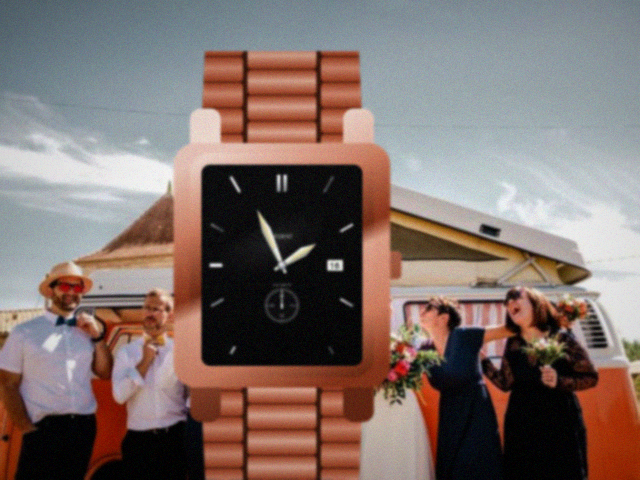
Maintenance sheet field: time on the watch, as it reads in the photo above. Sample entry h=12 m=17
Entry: h=1 m=56
